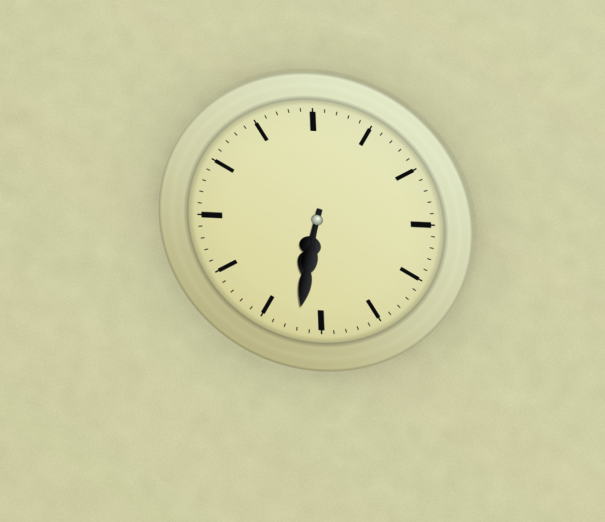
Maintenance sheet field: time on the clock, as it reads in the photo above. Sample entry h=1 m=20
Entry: h=6 m=32
